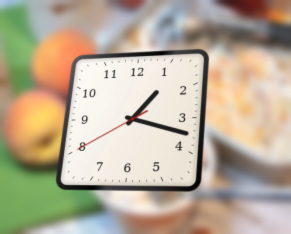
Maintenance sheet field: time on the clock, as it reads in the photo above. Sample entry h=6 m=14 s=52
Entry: h=1 m=17 s=40
